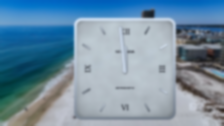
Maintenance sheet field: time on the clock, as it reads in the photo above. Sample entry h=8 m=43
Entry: h=11 m=59
